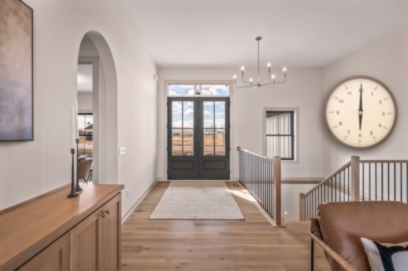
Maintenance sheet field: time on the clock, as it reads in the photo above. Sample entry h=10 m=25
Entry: h=6 m=0
